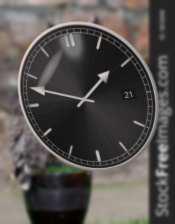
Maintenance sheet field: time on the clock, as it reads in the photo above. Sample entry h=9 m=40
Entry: h=1 m=48
